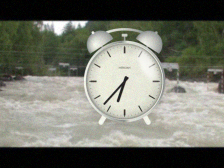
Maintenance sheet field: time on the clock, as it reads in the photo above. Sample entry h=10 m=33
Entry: h=6 m=37
